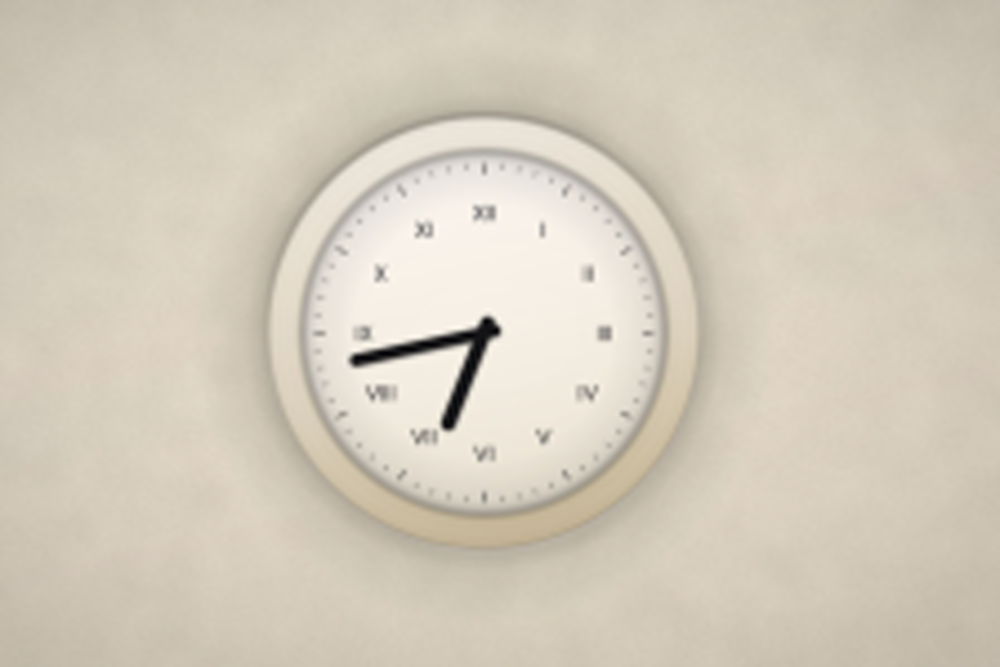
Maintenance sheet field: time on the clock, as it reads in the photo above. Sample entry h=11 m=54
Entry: h=6 m=43
